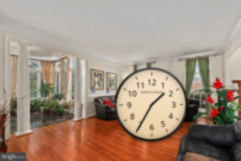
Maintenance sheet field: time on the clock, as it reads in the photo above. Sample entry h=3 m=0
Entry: h=1 m=35
